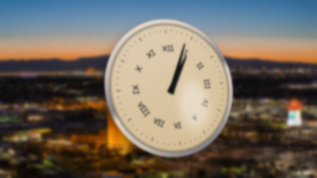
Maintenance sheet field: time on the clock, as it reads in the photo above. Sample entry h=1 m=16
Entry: h=1 m=4
